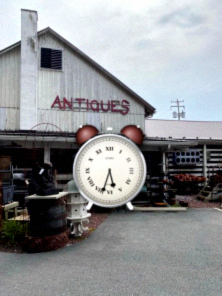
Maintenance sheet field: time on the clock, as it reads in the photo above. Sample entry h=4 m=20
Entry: h=5 m=33
